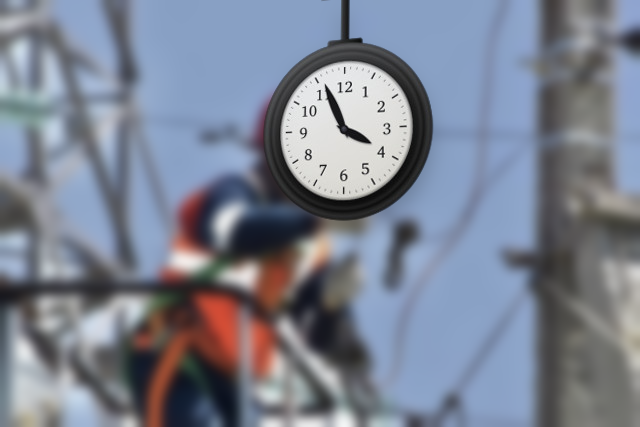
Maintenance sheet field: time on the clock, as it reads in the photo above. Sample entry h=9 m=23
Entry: h=3 m=56
